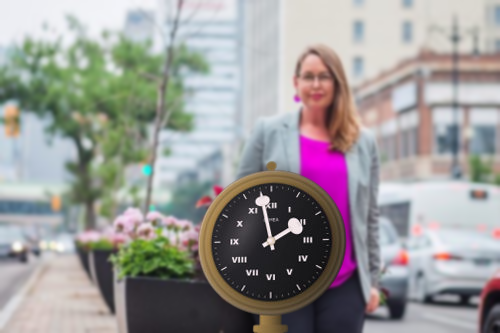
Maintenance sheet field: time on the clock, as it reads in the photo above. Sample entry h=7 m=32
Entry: h=1 m=58
